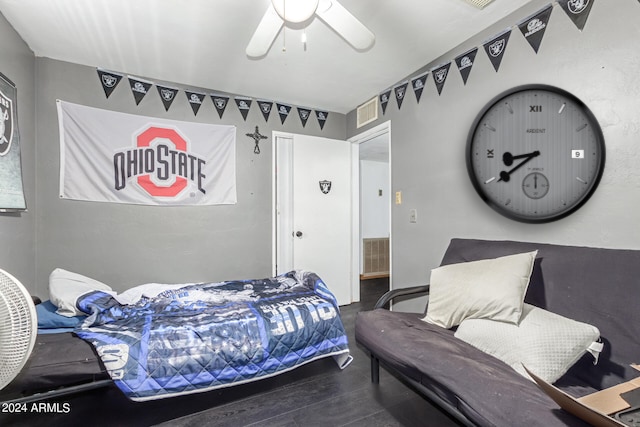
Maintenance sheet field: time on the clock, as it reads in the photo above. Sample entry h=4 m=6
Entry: h=8 m=39
